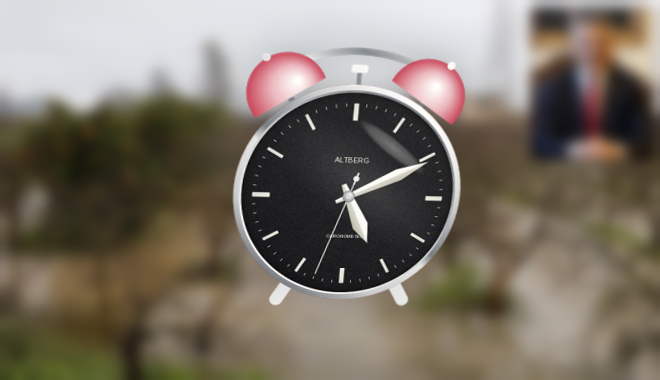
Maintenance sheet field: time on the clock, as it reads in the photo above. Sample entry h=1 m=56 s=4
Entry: h=5 m=10 s=33
